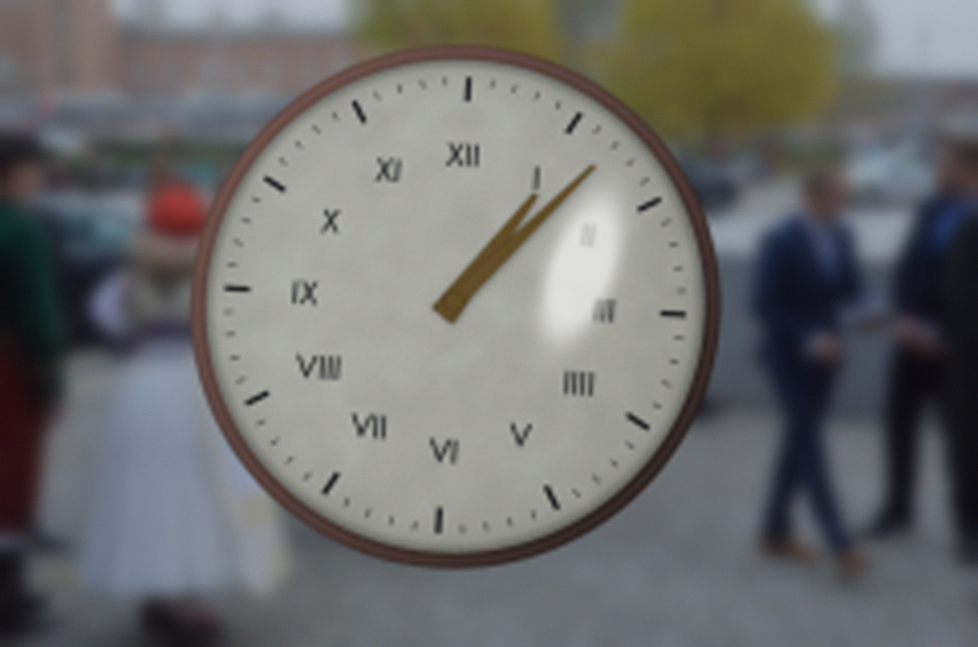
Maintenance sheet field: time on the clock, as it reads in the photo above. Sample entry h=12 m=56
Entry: h=1 m=7
